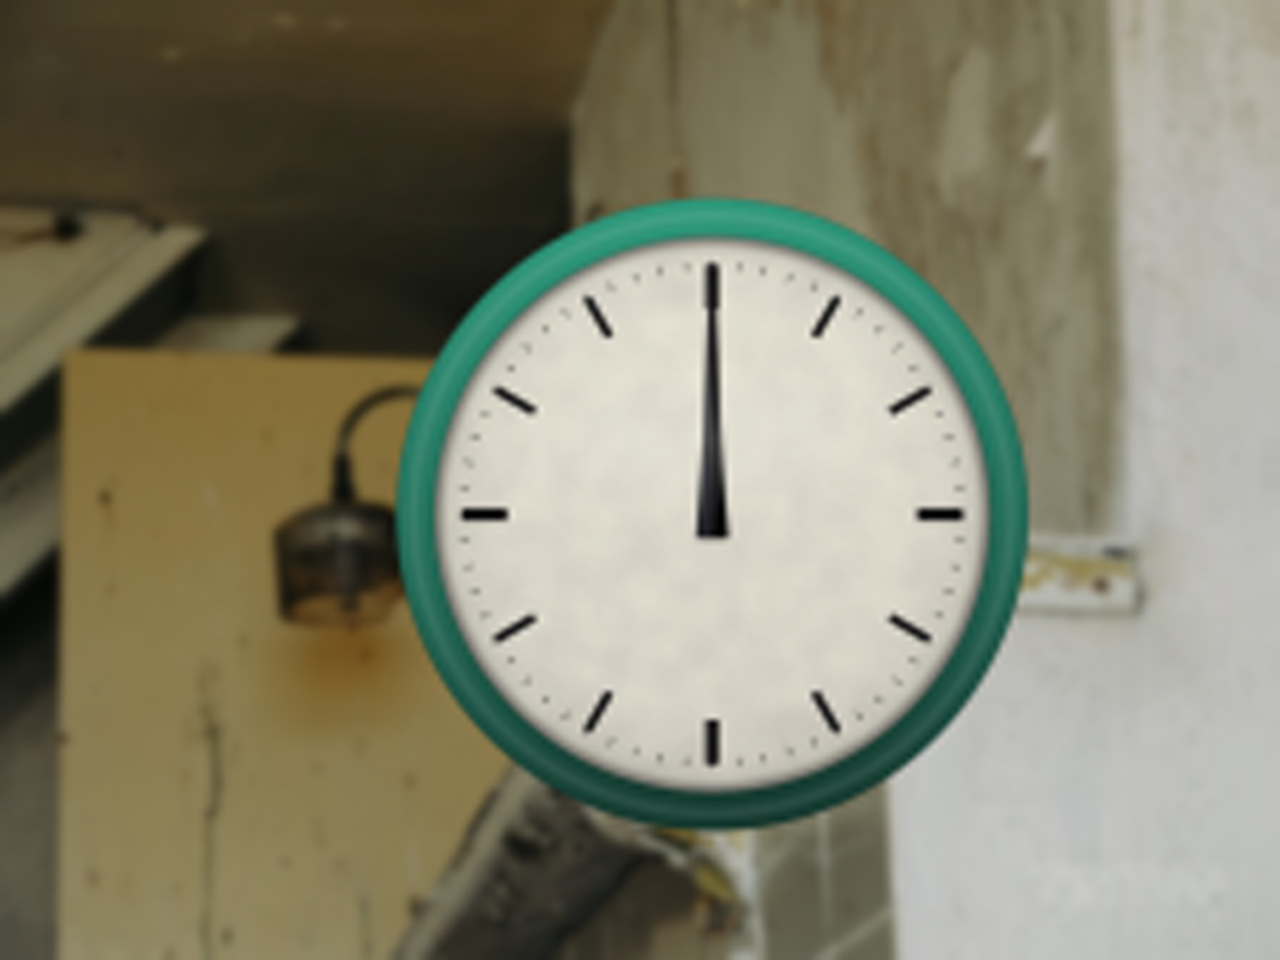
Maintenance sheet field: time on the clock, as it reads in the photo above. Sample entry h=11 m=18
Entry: h=12 m=0
